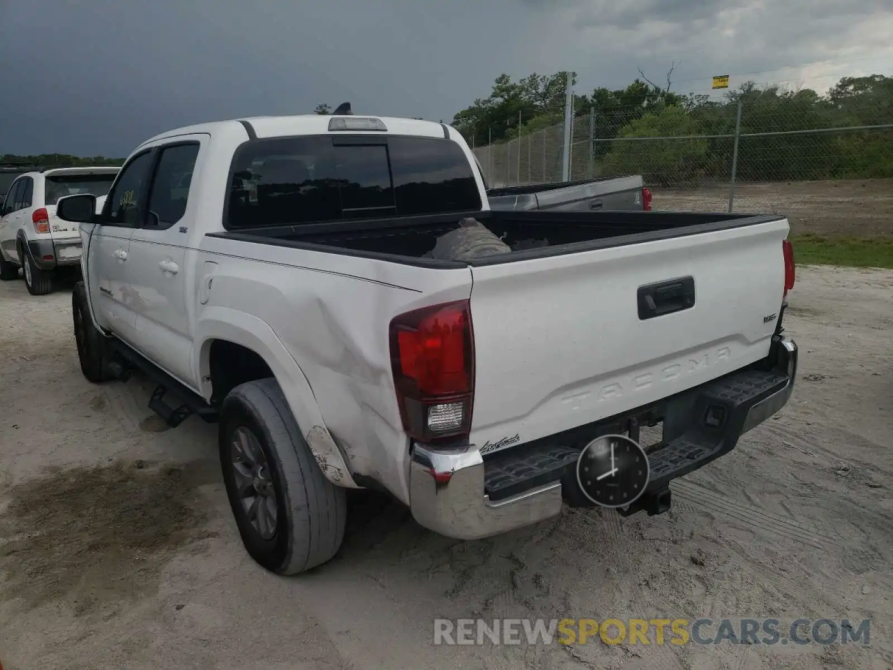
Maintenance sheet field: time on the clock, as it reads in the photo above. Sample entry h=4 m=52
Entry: h=7 m=59
